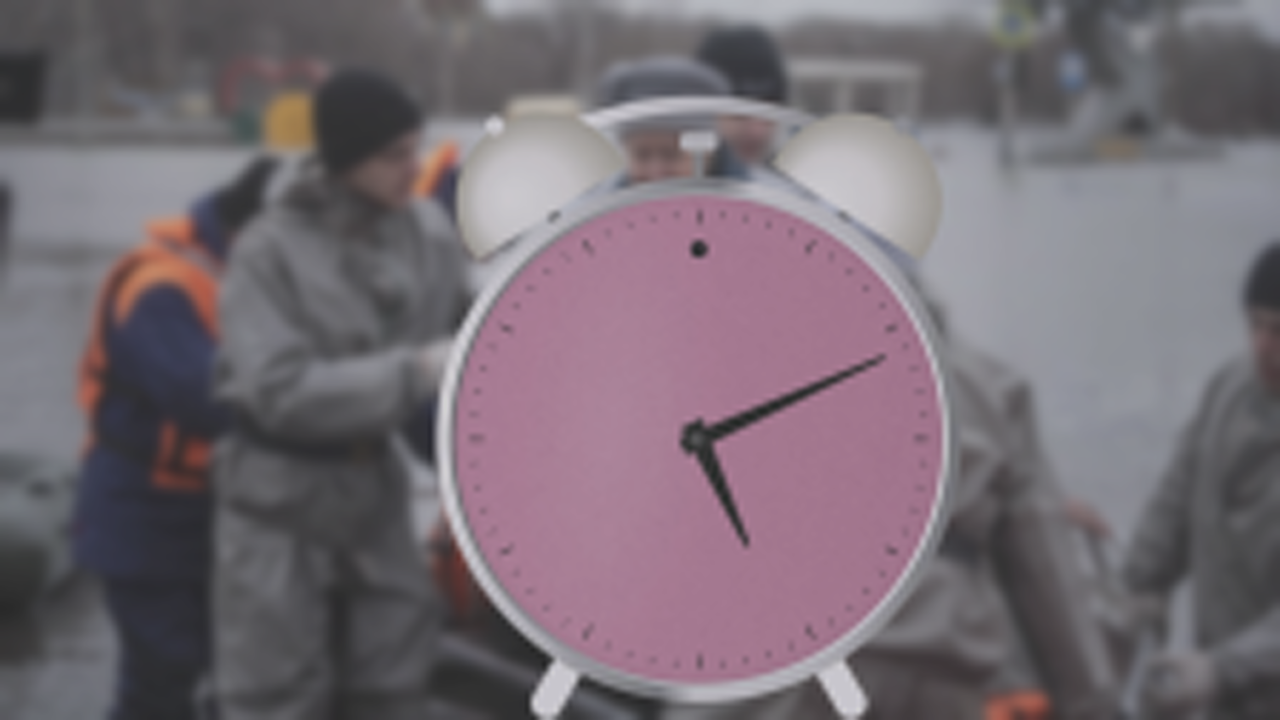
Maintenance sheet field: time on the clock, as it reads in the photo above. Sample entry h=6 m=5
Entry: h=5 m=11
